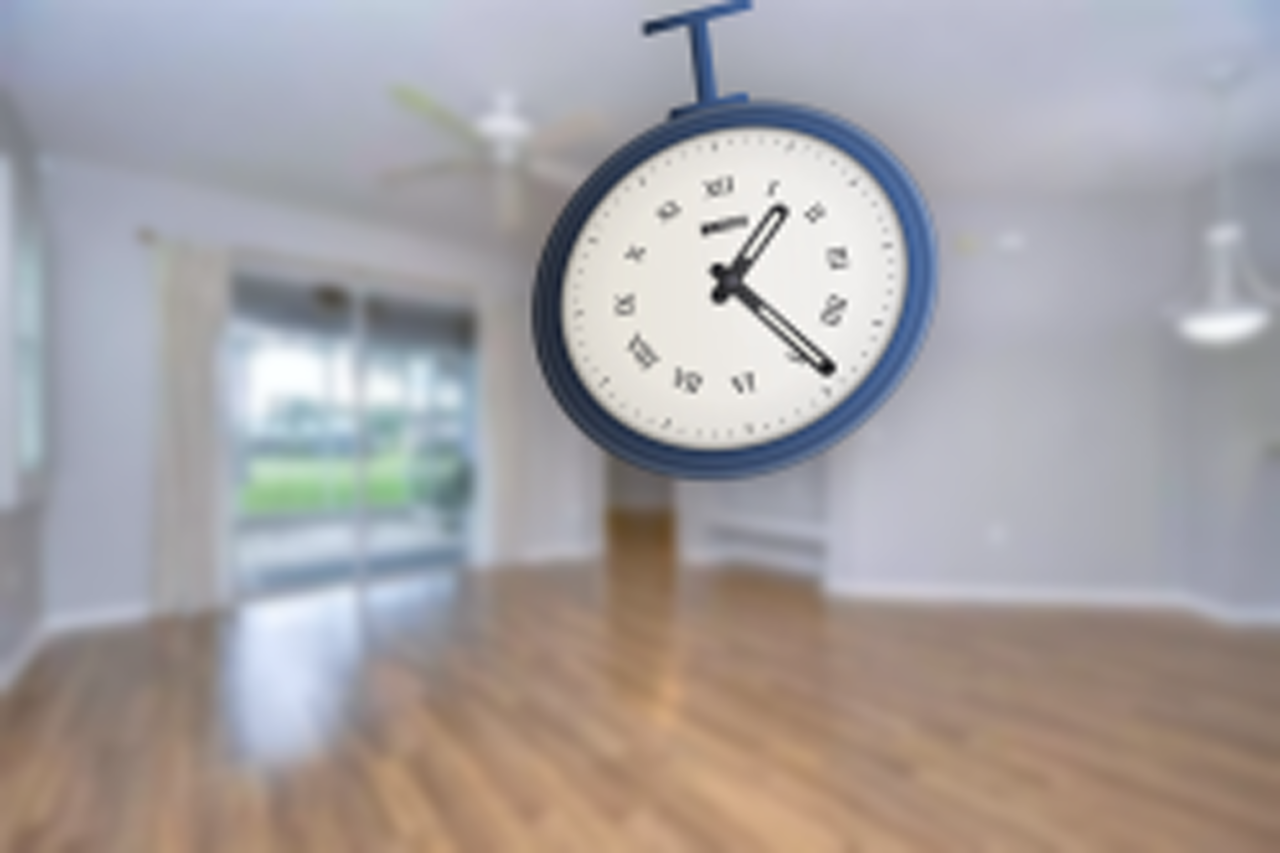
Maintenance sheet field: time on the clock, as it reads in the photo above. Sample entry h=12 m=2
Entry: h=1 m=24
